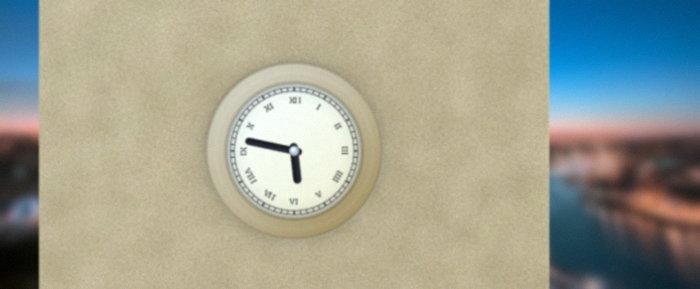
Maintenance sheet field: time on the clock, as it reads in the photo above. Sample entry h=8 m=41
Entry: h=5 m=47
